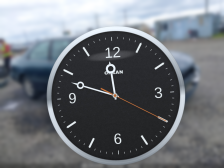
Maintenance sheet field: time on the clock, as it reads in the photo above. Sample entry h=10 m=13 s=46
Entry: h=11 m=48 s=20
